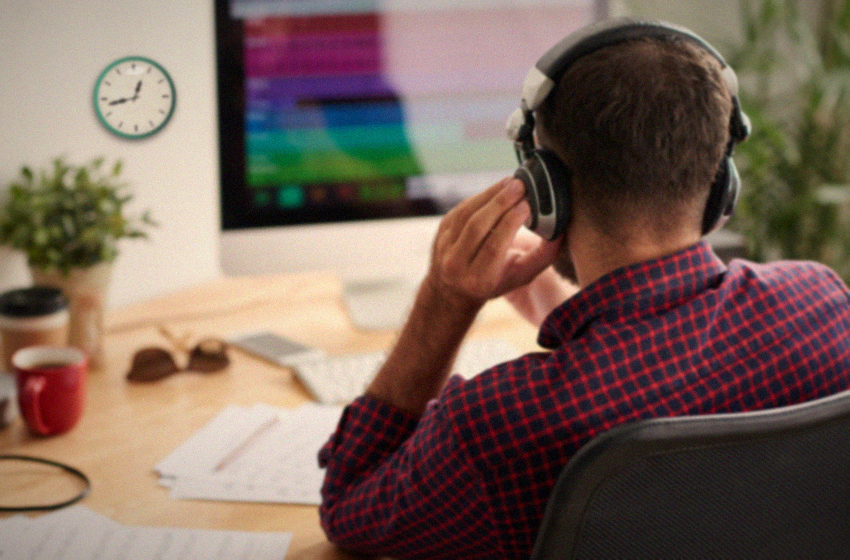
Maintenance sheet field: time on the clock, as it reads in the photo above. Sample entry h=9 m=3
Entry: h=12 m=43
